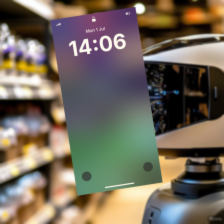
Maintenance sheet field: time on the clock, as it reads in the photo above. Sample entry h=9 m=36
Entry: h=14 m=6
